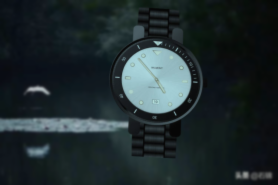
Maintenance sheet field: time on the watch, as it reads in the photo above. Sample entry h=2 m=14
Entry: h=4 m=53
